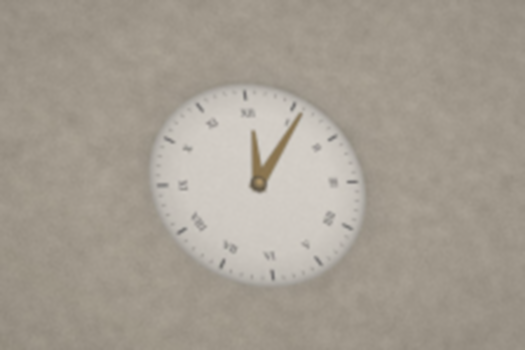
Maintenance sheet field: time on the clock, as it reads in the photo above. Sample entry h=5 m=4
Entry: h=12 m=6
